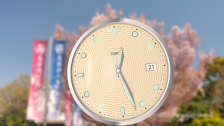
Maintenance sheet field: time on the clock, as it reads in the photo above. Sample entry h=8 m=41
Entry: h=12 m=27
